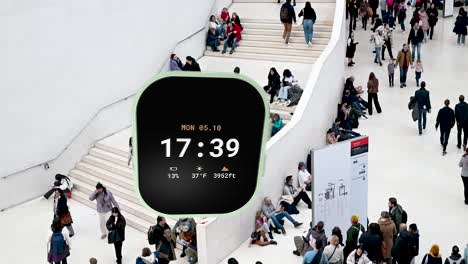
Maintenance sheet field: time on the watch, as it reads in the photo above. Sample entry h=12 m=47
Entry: h=17 m=39
